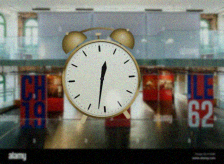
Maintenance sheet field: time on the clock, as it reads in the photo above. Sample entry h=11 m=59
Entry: h=12 m=32
